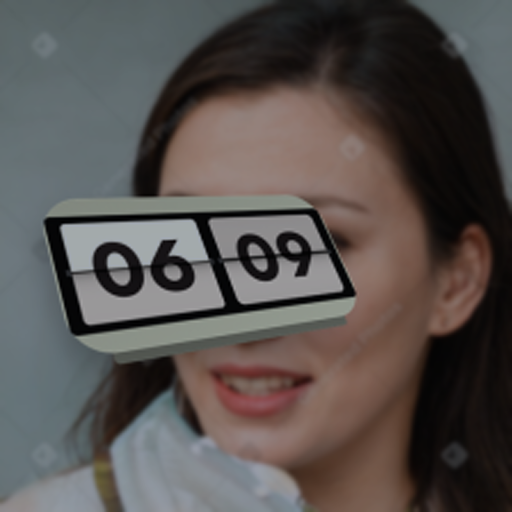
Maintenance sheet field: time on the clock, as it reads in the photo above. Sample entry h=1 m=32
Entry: h=6 m=9
